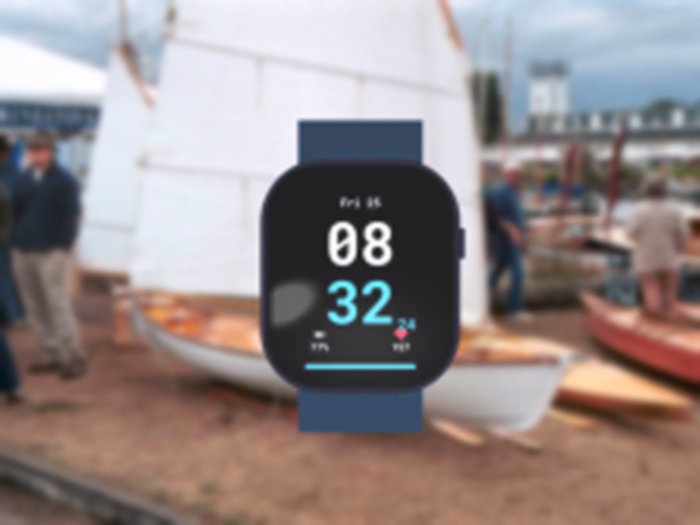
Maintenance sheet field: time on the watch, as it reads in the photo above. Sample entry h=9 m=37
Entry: h=8 m=32
